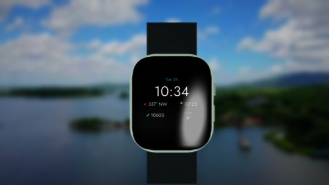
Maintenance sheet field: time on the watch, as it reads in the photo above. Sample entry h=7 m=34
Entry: h=10 m=34
